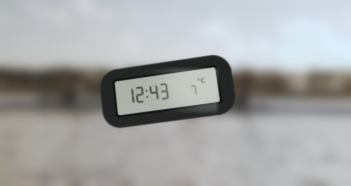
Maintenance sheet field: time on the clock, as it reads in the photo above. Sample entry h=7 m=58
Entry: h=12 m=43
